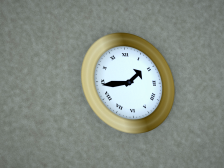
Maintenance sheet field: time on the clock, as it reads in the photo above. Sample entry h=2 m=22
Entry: h=1 m=44
